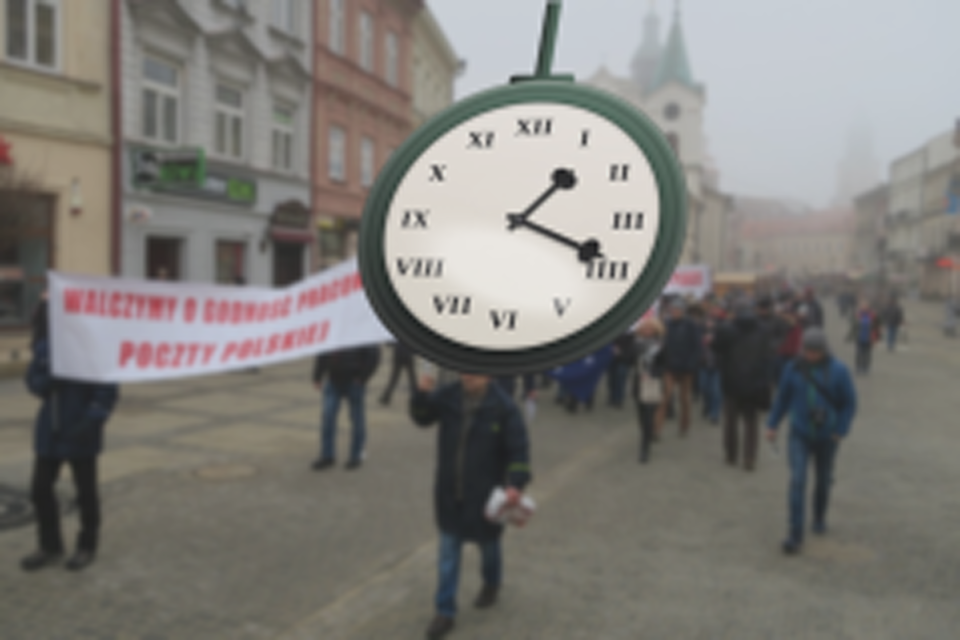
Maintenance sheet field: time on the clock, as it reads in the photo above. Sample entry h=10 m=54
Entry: h=1 m=19
